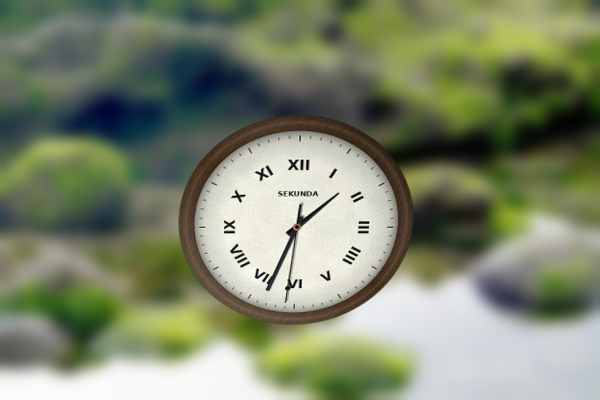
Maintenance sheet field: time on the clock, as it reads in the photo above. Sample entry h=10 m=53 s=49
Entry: h=1 m=33 s=31
